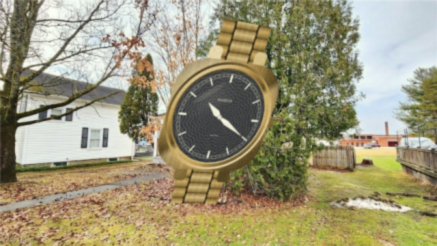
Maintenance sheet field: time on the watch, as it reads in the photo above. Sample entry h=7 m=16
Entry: h=10 m=20
